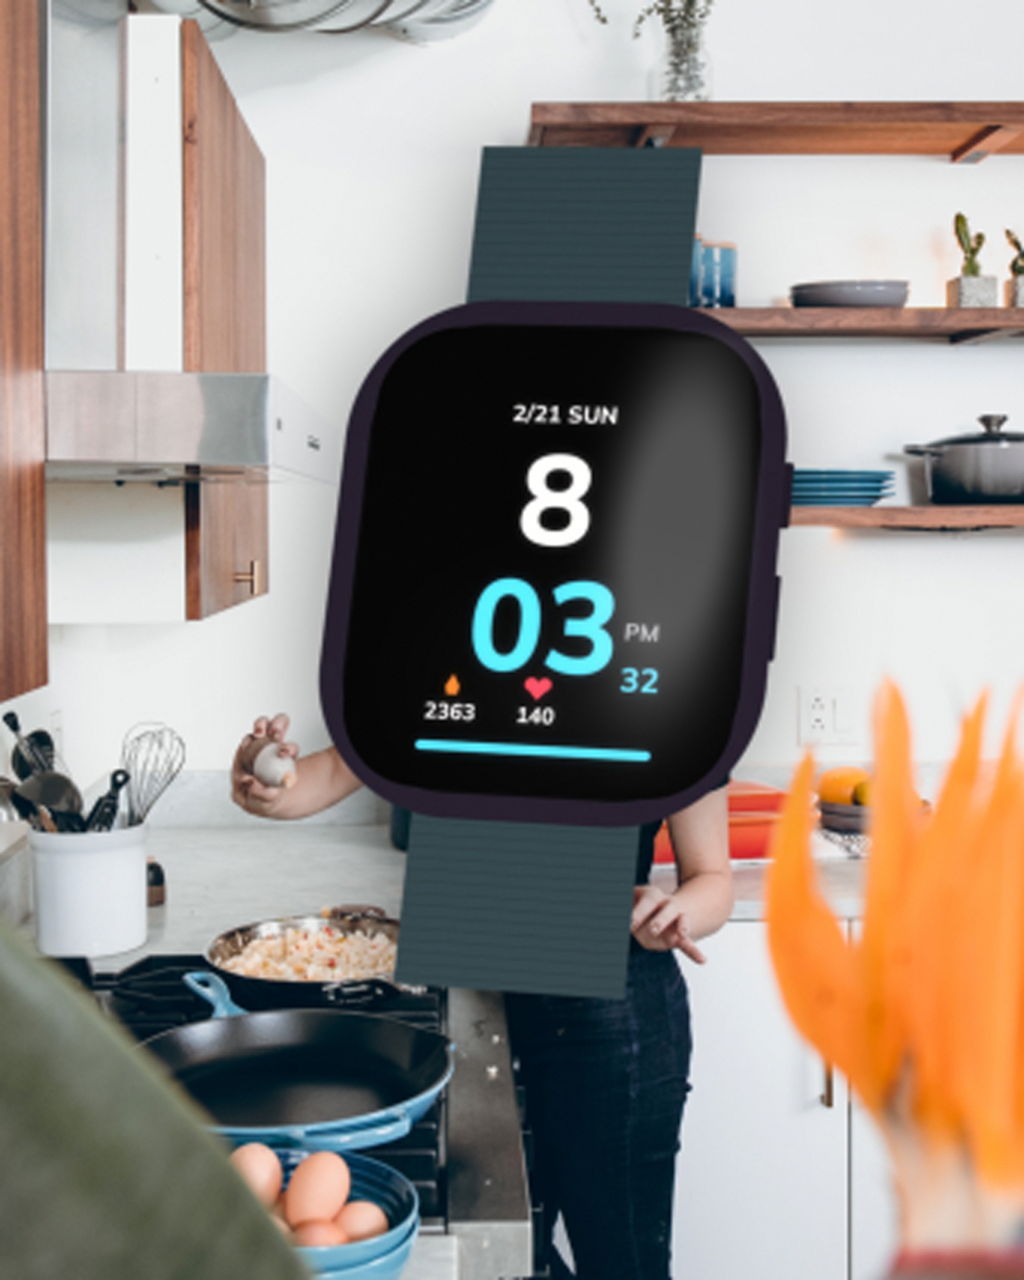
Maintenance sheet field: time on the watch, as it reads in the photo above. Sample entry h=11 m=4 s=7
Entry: h=8 m=3 s=32
